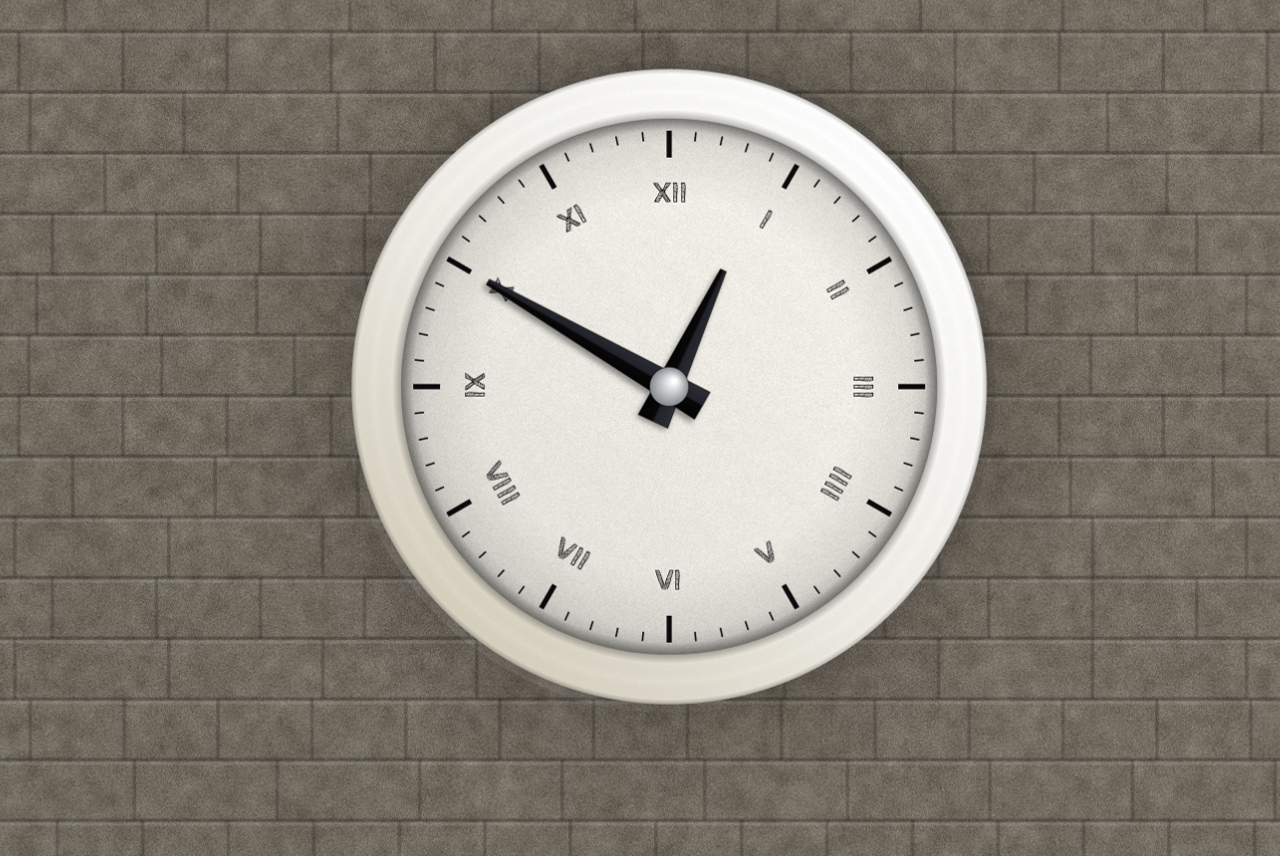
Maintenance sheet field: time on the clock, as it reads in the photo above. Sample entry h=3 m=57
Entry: h=12 m=50
